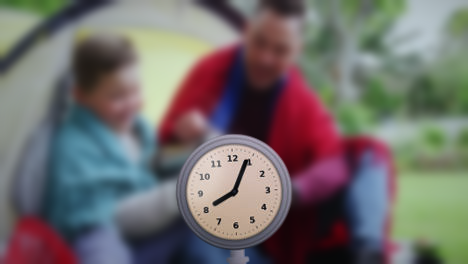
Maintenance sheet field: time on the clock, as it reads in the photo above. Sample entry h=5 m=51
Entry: h=8 m=4
